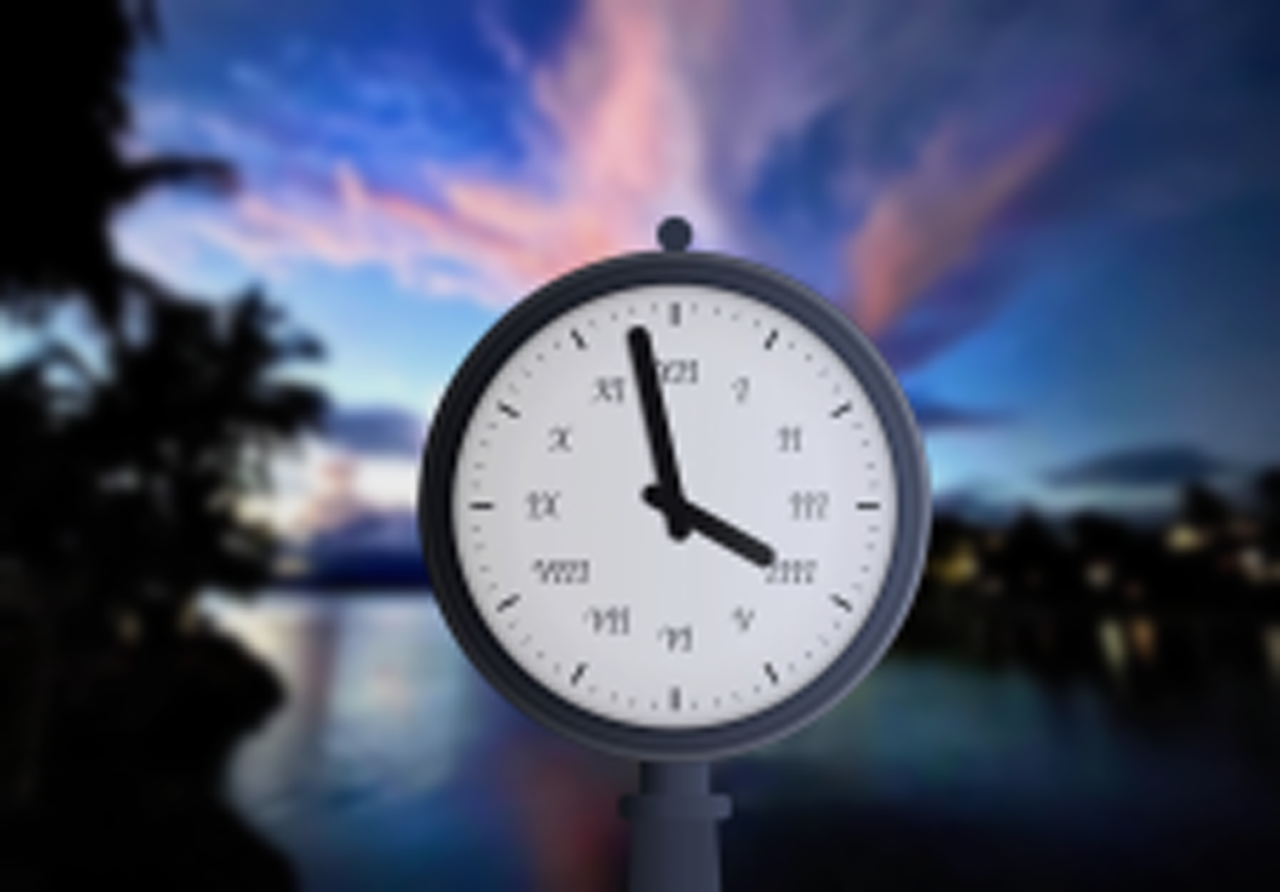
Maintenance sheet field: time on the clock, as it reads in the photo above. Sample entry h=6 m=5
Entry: h=3 m=58
